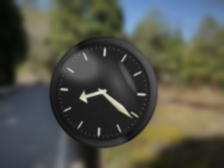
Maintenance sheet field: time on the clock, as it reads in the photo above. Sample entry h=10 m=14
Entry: h=8 m=21
